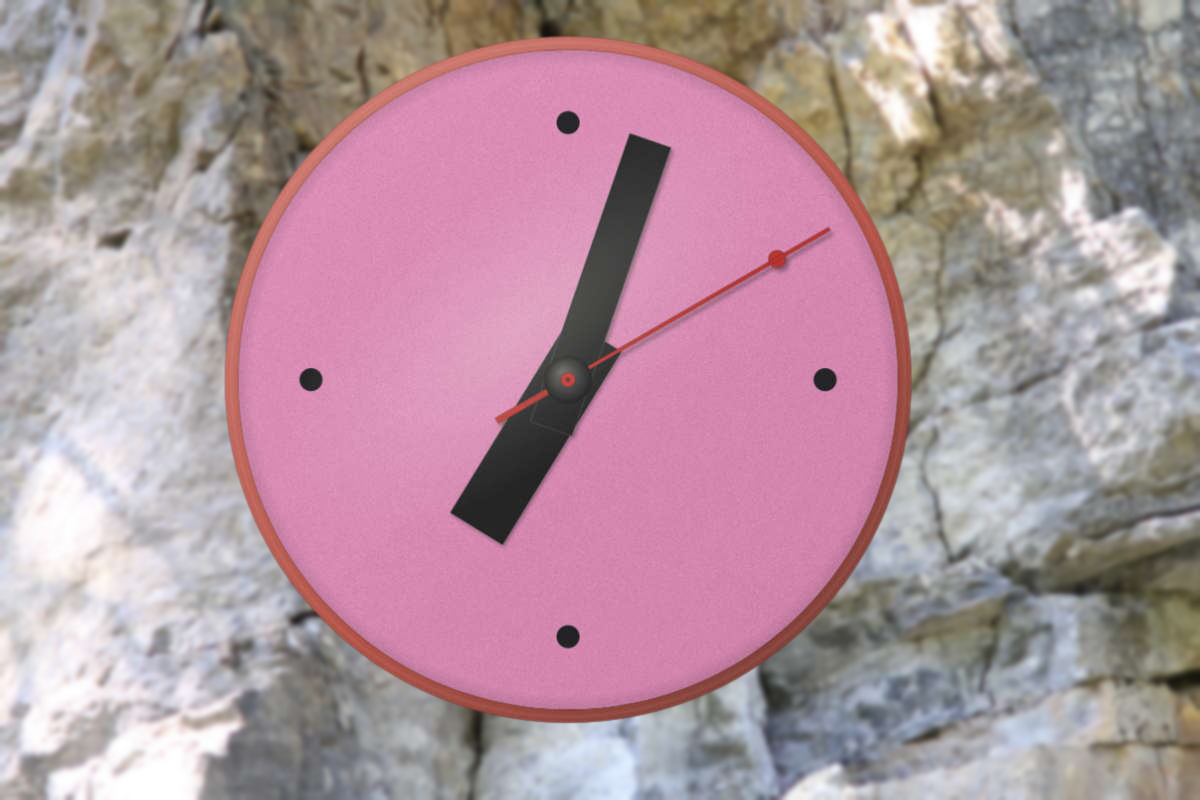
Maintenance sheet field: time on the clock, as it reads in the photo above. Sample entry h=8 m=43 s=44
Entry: h=7 m=3 s=10
